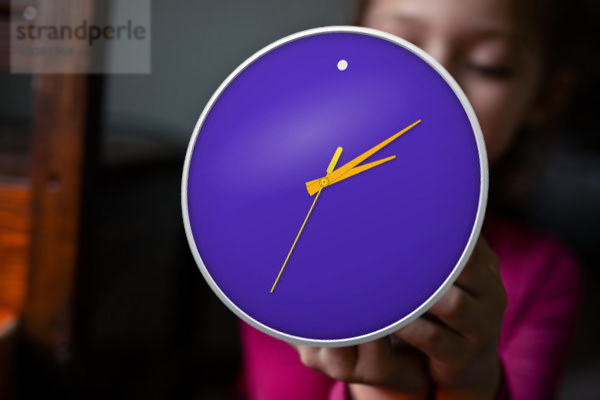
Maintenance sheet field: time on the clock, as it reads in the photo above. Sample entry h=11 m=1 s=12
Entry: h=2 m=8 s=33
